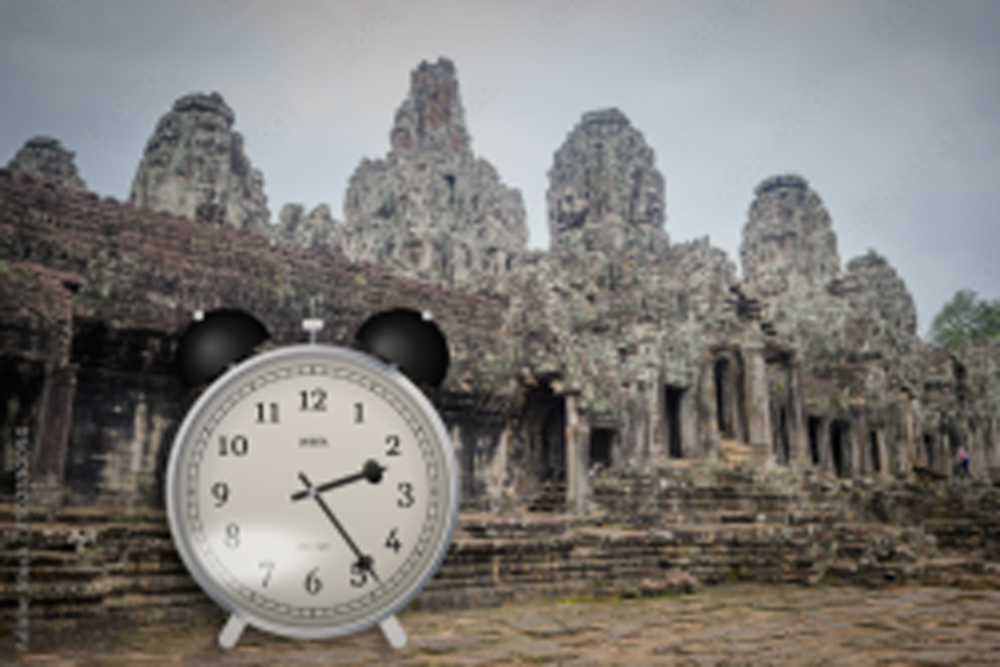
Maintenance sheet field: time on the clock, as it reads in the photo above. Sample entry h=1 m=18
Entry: h=2 m=24
